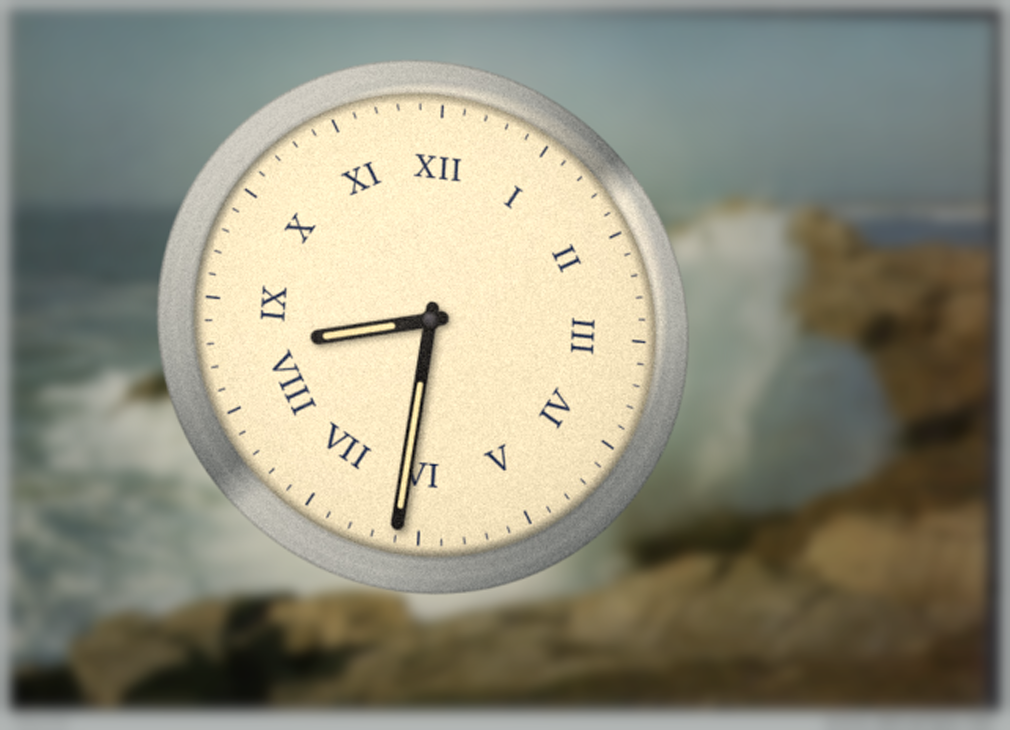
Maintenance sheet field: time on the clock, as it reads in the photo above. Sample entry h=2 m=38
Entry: h=8 m=31
